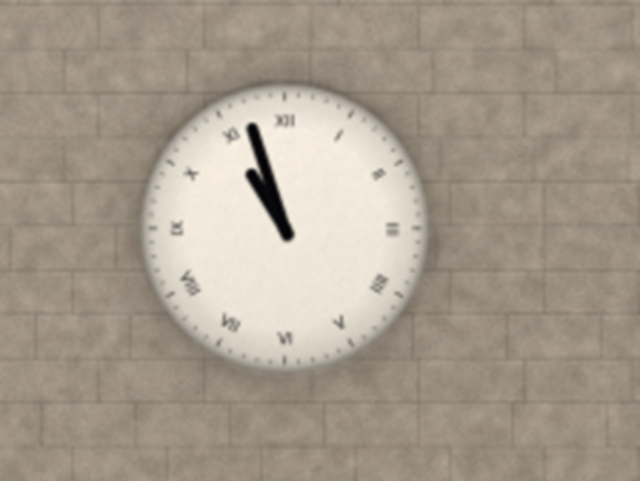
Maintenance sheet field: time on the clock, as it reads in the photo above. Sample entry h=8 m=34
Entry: h=10 m=57
